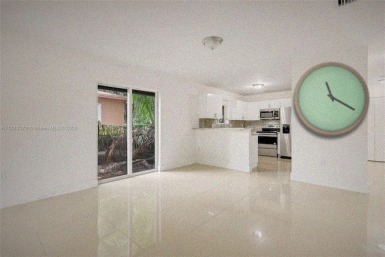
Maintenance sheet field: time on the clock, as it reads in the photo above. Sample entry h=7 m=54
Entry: h=11 m=20
